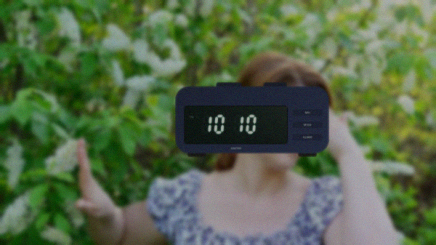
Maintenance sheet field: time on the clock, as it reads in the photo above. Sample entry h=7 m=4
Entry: h=10 m=10
